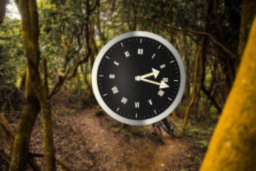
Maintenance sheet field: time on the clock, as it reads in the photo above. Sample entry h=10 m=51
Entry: h=2 m=17
